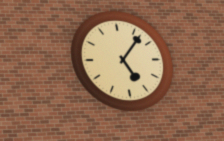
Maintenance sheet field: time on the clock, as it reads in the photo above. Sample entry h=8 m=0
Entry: h=5 m=7
